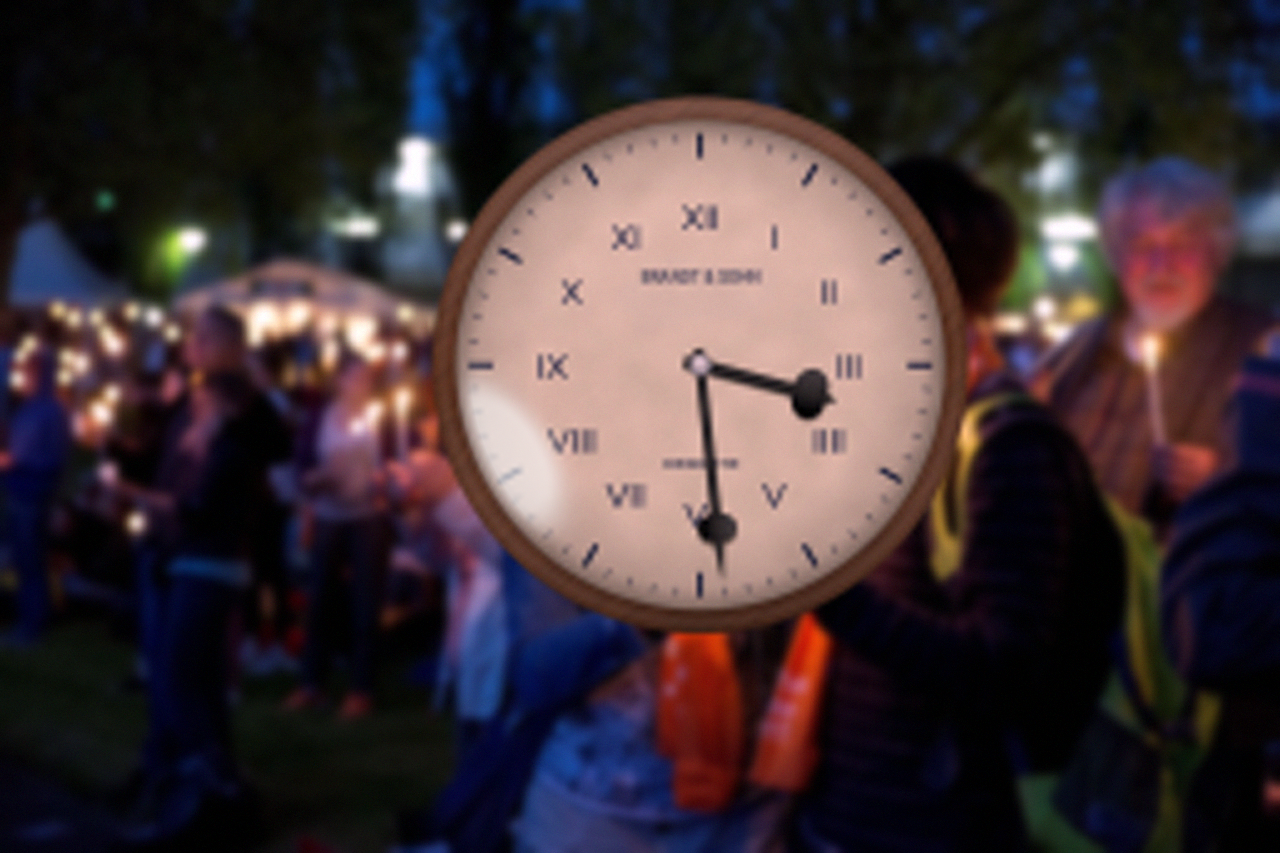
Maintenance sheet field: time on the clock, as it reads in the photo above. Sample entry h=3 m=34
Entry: h=3 m=29
